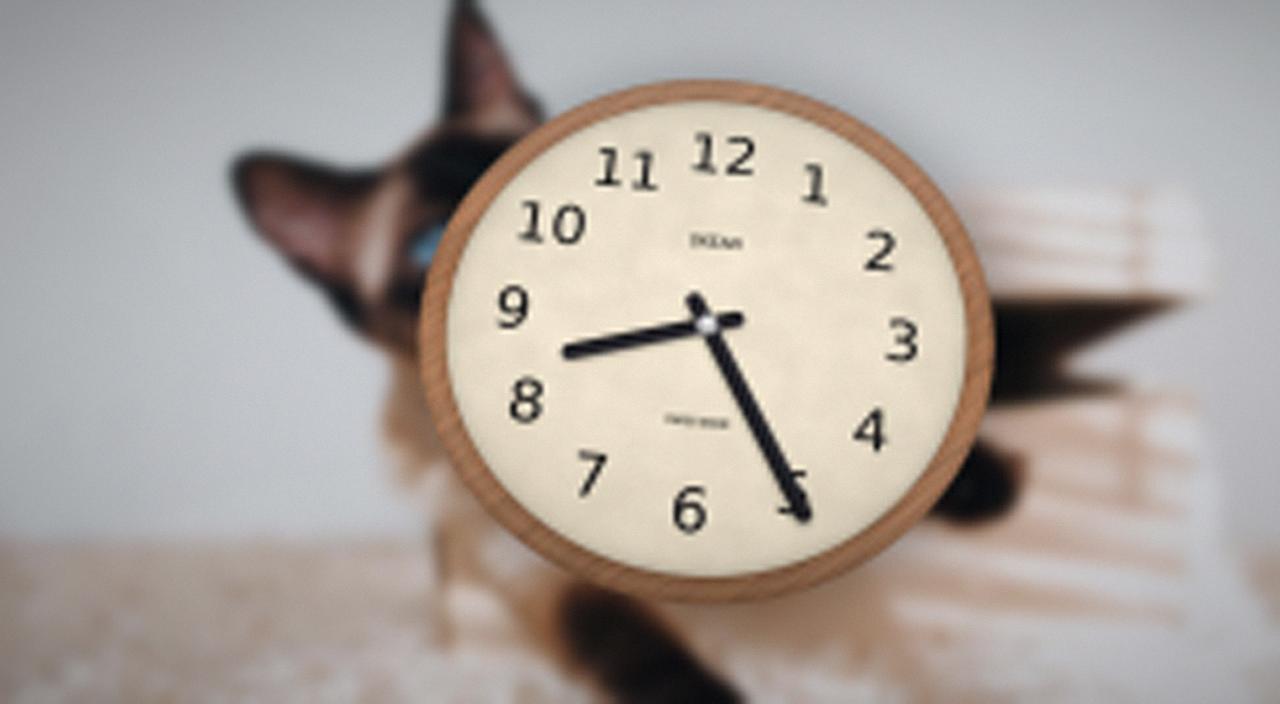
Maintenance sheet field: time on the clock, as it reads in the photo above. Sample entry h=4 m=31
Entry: h=8 m=25
